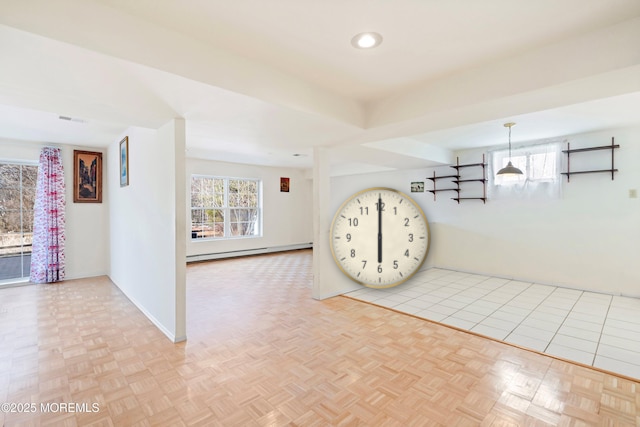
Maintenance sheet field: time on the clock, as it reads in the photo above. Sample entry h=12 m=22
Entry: h=6 m=0
